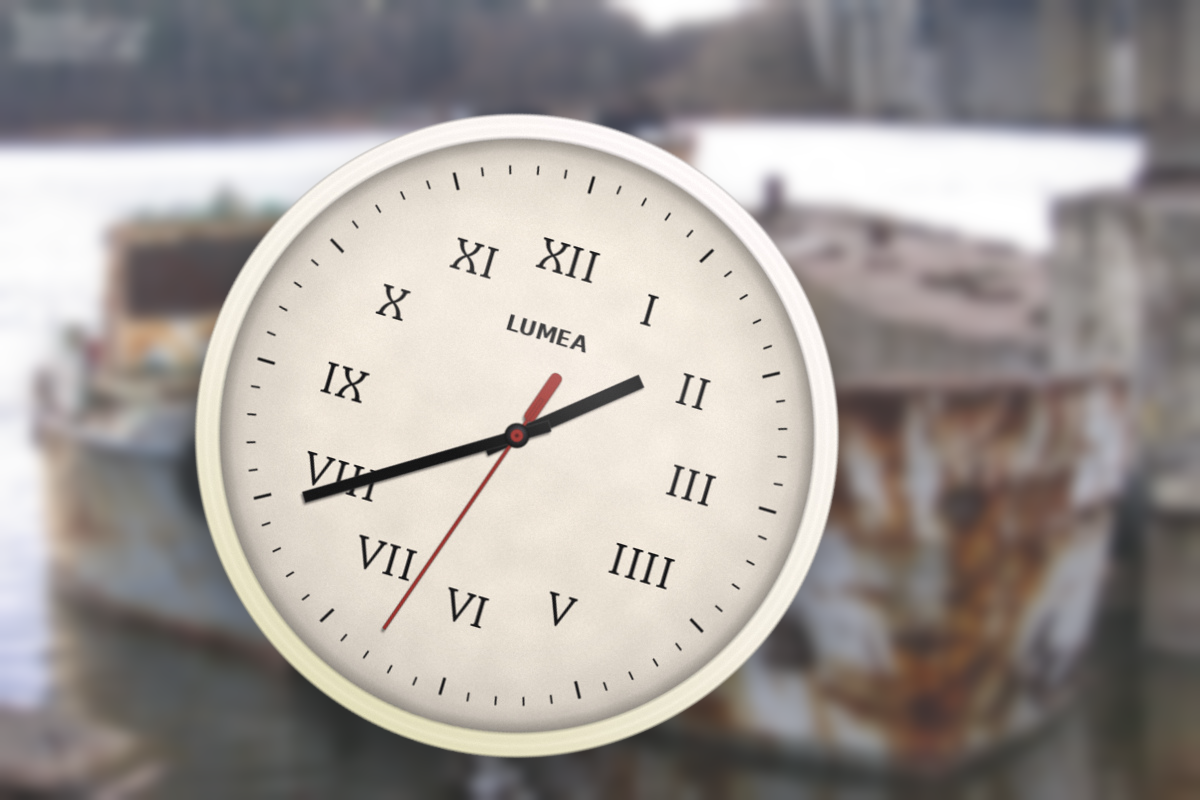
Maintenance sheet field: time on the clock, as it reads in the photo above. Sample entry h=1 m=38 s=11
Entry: h=1 m=39 s=33
